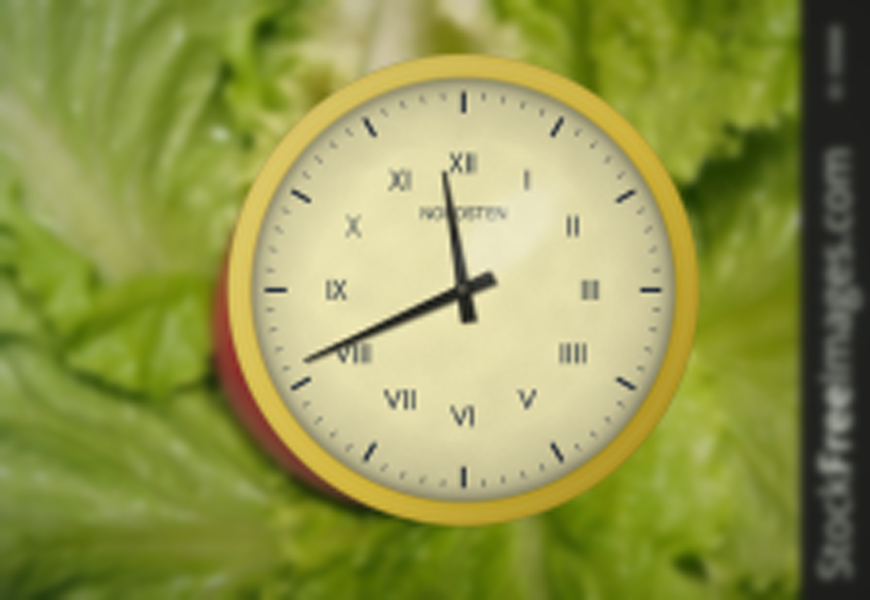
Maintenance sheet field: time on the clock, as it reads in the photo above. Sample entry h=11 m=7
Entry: h=11 m=41
